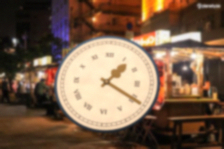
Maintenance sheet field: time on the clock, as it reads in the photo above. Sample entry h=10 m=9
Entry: h=1 m=20
